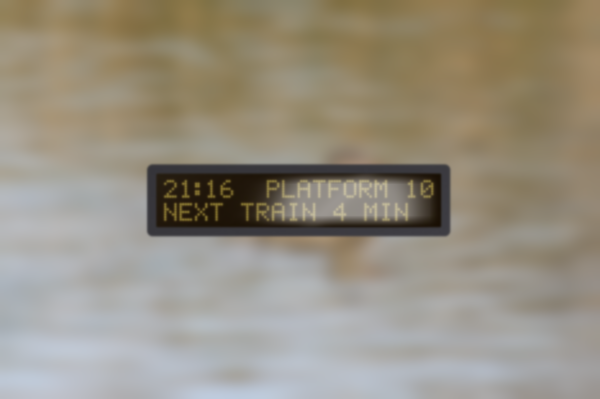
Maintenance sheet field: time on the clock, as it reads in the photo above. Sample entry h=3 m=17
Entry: h=21 m=16
